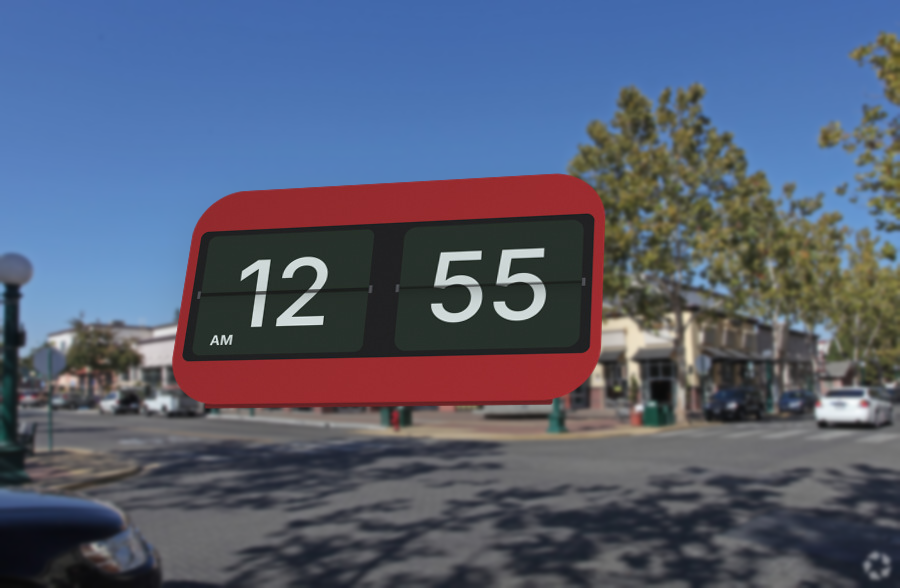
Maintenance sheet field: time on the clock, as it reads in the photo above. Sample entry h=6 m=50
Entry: h=12 m=55
